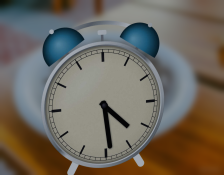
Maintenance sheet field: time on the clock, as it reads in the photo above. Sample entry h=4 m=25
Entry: h=4 m=29
